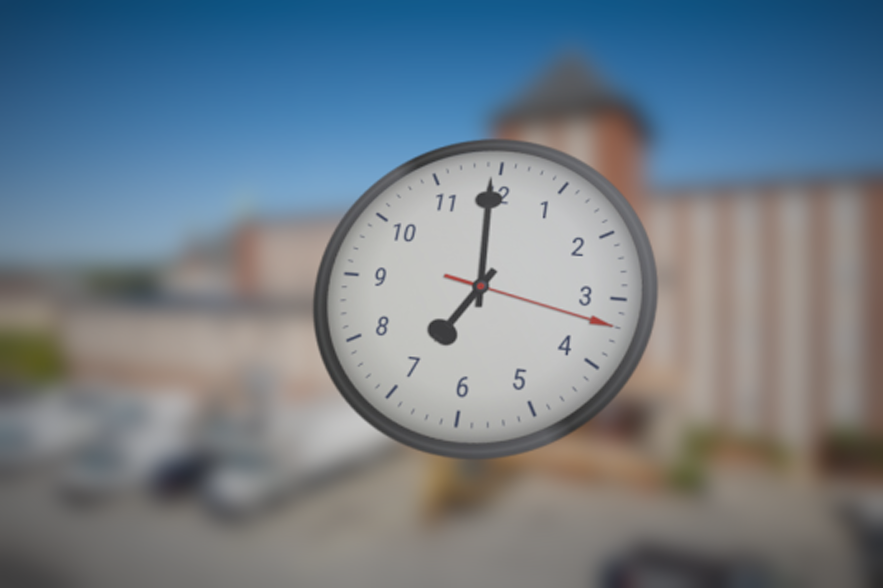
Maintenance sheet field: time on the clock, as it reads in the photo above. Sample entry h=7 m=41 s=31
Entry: h=6 m=59 s=17
